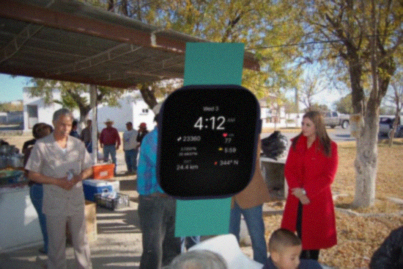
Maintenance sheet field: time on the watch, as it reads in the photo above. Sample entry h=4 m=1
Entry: h=4 m=12
